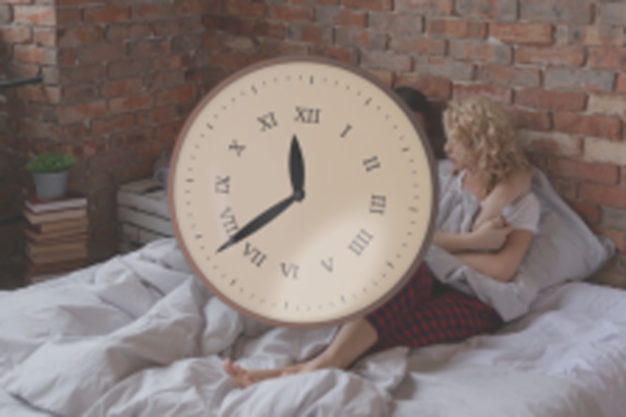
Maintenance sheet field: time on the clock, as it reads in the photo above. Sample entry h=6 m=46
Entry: h=11 m=38
